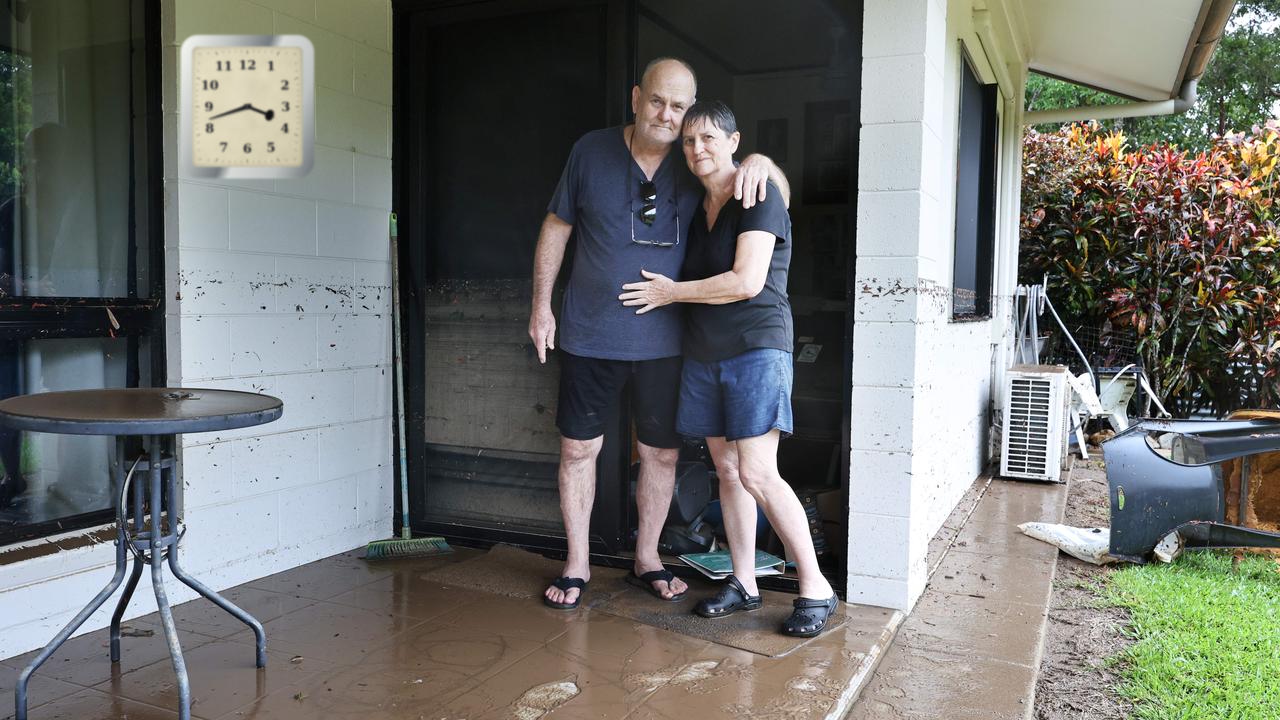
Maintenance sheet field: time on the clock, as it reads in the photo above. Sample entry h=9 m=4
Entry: h=3 m=42
